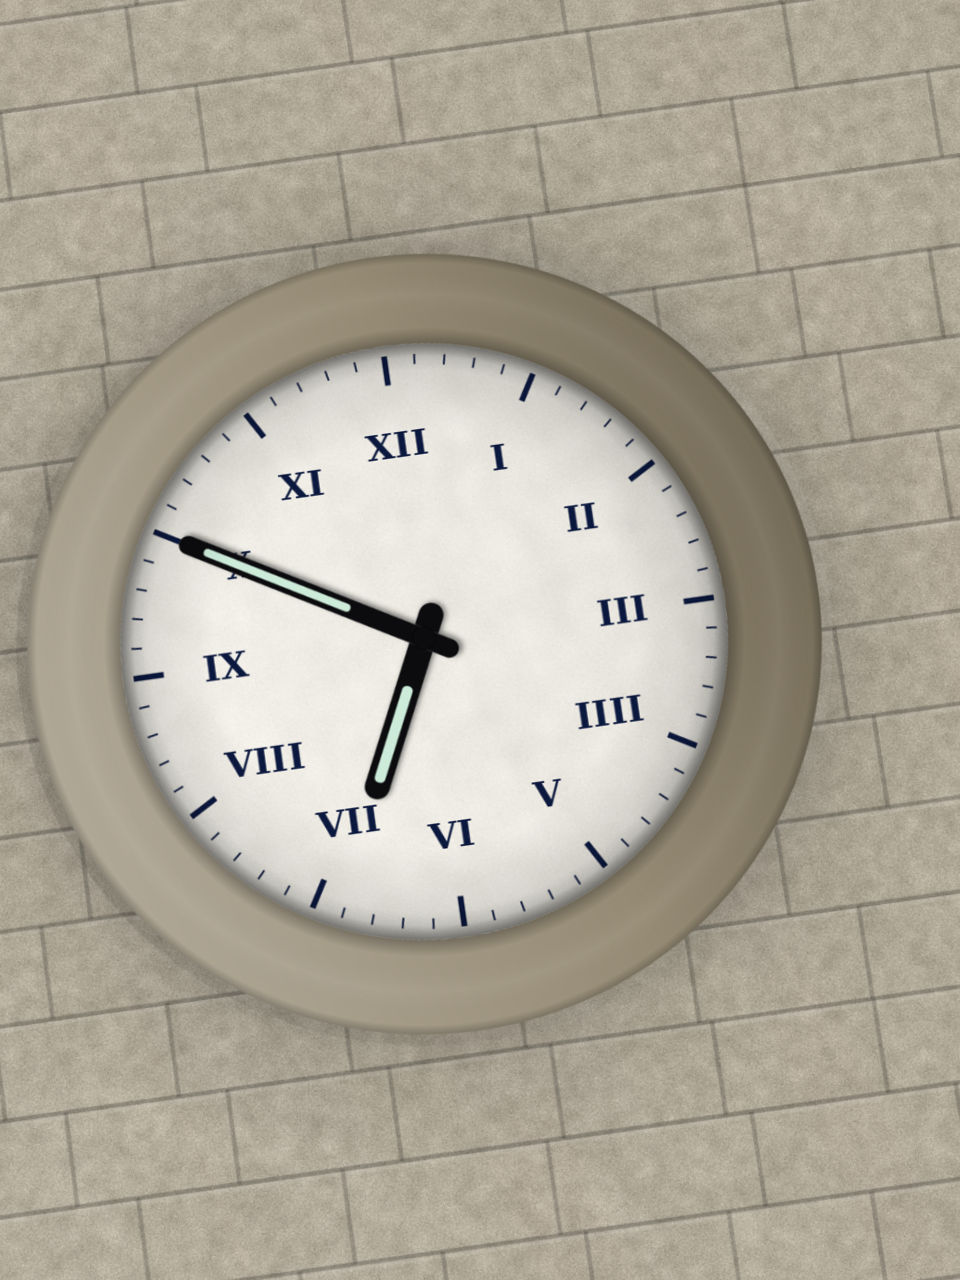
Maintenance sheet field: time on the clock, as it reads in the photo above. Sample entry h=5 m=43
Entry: h=6 m=50
